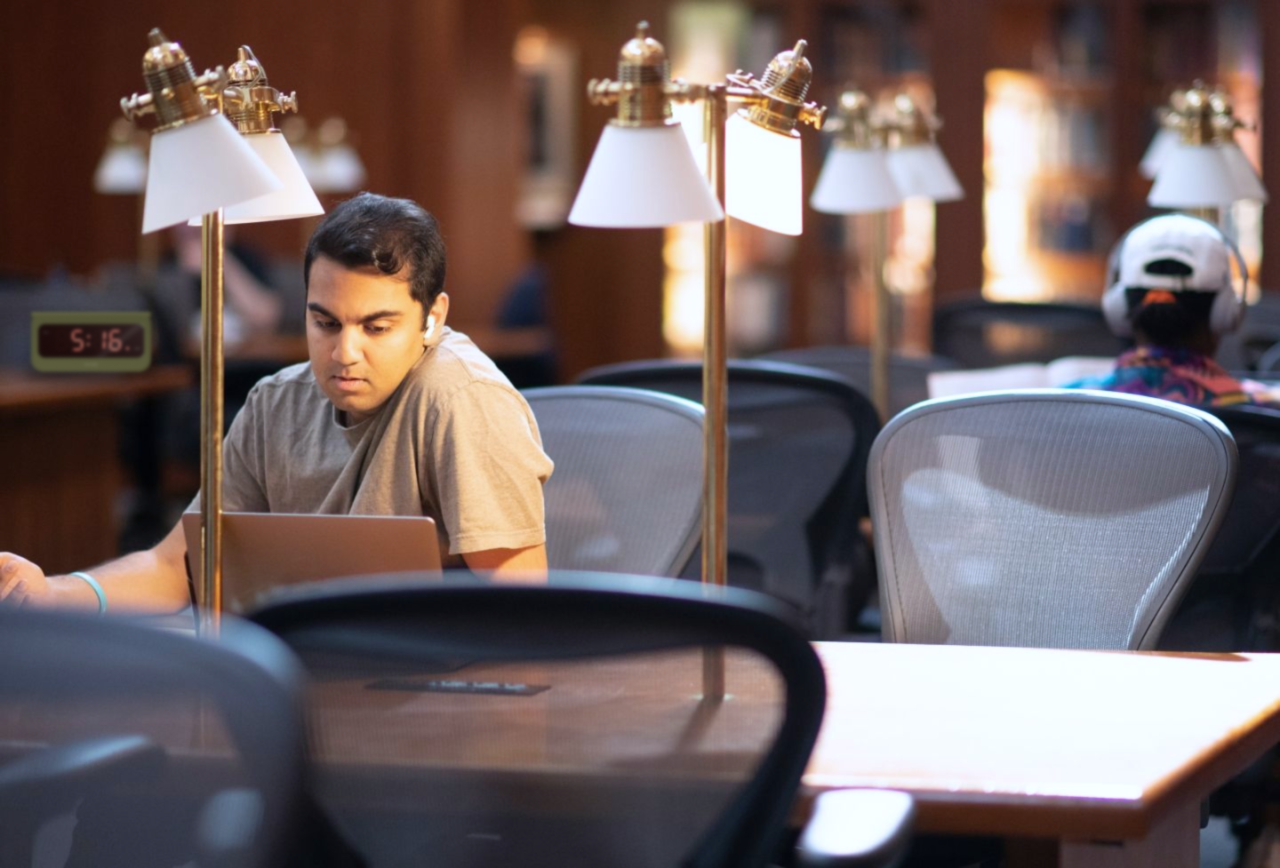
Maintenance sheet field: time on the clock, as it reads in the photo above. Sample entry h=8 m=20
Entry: h=5 m=16
